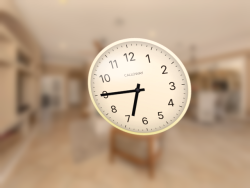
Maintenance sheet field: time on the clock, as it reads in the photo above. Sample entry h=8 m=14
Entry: h=6 m=45
